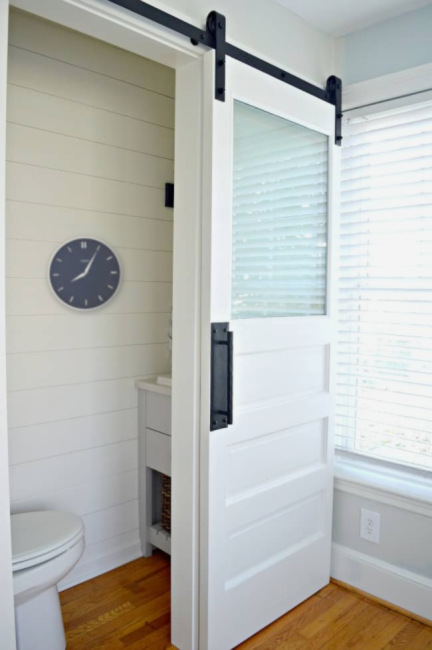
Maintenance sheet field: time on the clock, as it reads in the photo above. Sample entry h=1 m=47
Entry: h=8 m=5
